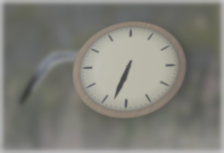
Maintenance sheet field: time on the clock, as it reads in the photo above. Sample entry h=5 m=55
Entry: h=6 m=33
